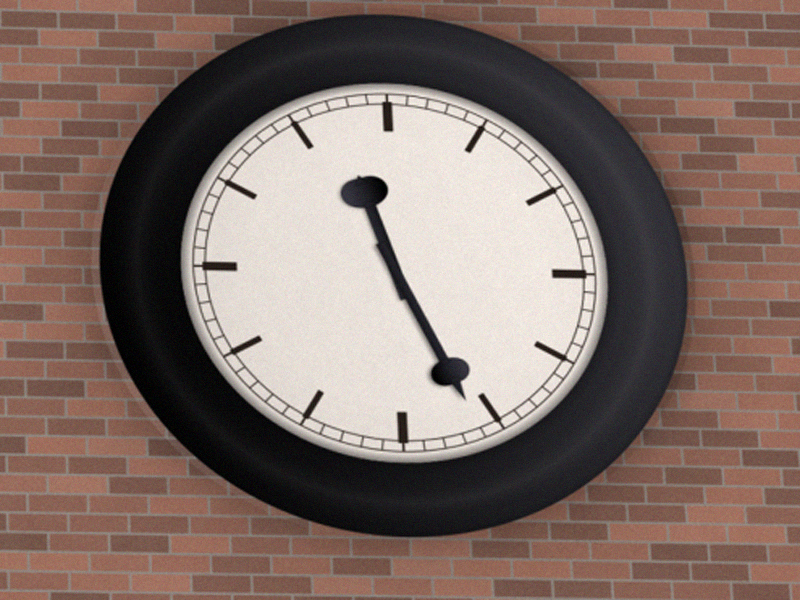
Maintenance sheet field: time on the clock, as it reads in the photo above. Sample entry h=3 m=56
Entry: h=11 m=26
